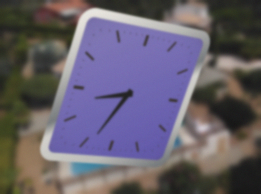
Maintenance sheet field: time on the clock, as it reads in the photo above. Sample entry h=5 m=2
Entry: h=8 m=34
